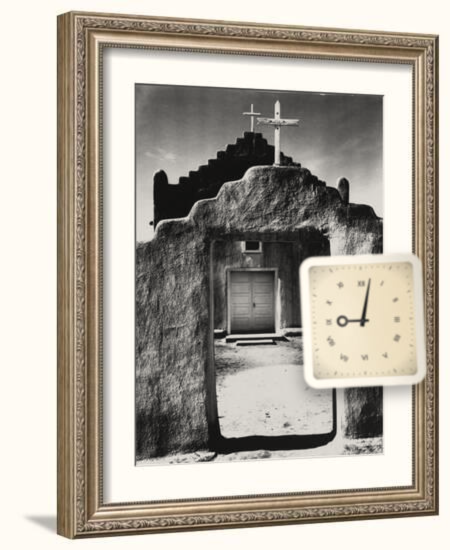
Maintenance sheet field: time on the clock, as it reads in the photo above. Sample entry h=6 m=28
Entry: h=9 m=2
